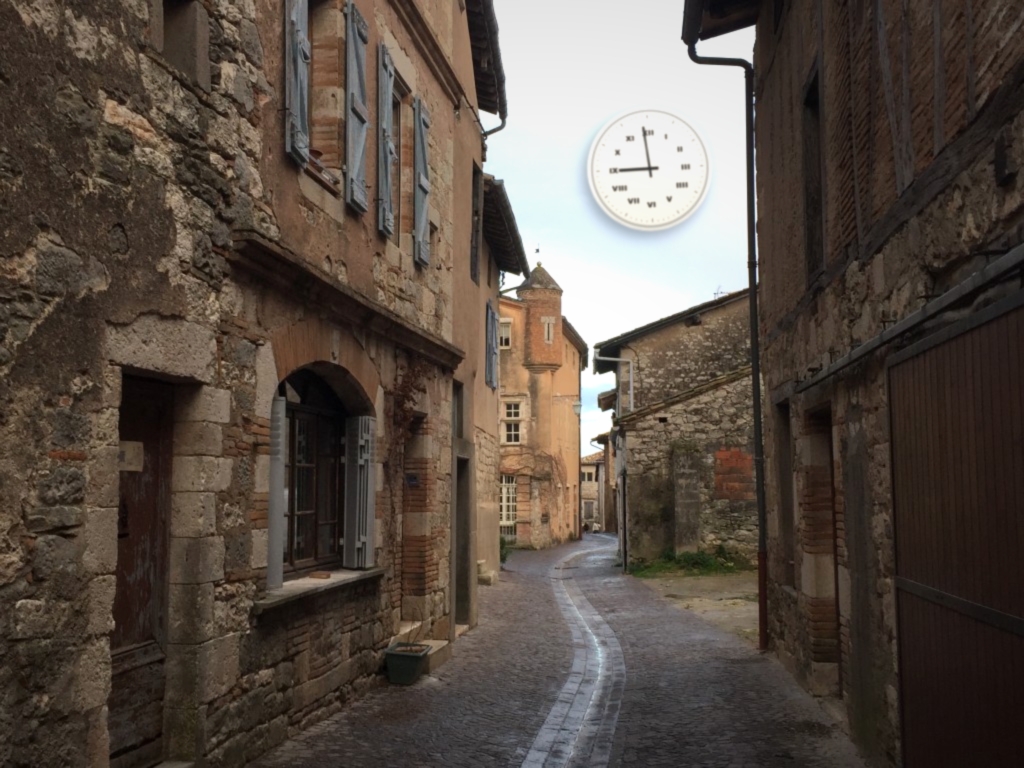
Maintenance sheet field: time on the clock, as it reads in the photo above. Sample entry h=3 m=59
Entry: h=8 m=59
